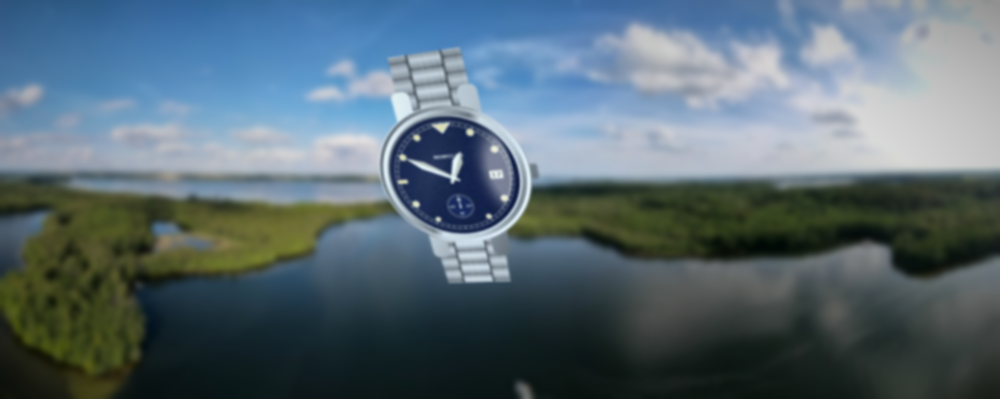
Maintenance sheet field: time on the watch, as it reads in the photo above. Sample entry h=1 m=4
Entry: h=12 m=50
